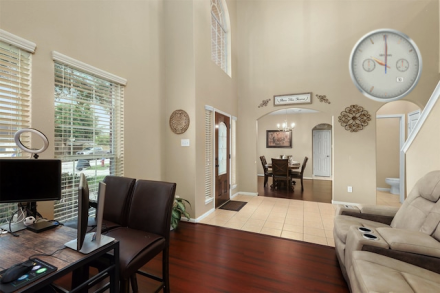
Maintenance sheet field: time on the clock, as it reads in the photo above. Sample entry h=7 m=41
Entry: h=10 m=0
